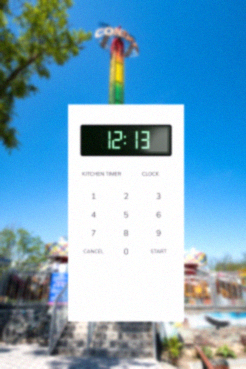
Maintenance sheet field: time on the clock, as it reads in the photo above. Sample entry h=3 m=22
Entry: h=12 m=13
